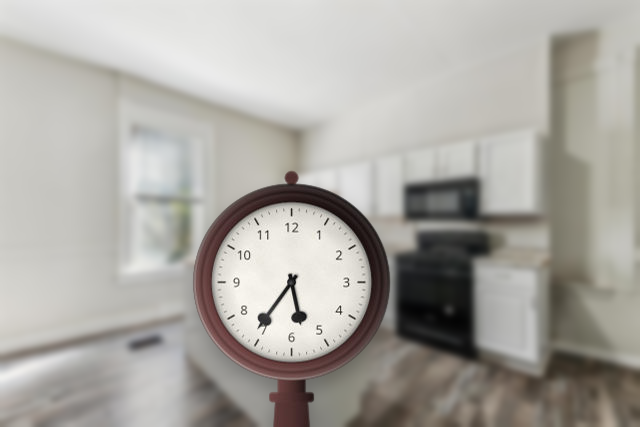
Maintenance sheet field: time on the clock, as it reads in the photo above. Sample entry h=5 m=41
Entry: h=5 m=36
